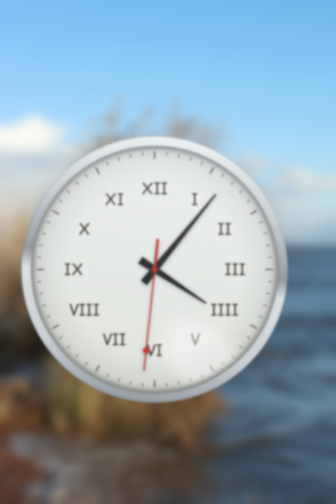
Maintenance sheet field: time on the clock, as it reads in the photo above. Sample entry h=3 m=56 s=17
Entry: h=4 m=6 s=31
